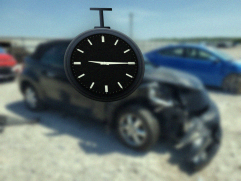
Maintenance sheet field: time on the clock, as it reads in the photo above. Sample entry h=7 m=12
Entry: h=9 m=15
